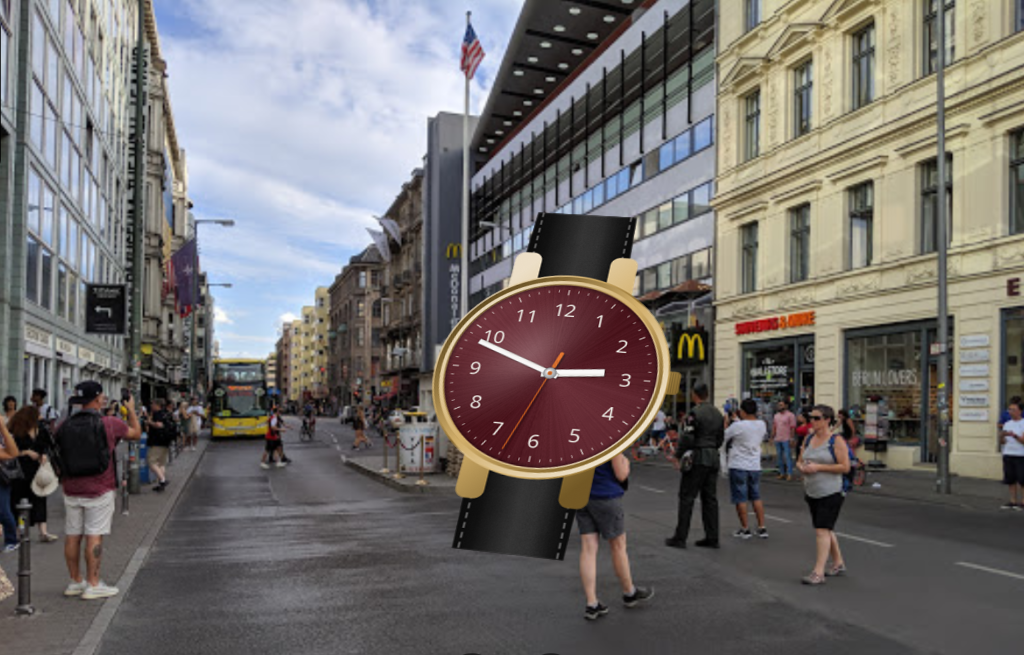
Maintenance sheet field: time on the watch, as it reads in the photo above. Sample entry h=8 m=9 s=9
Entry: h=2 m=48 s=33
